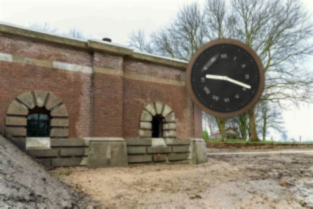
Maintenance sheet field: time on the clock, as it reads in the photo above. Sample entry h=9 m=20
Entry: h=9 m=19
